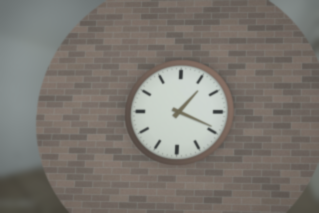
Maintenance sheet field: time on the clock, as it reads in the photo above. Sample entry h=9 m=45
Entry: h=1 m=19
